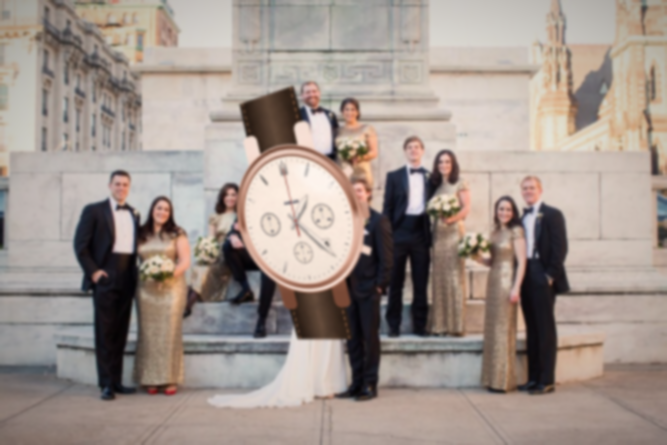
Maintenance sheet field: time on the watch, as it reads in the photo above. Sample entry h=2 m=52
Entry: h=1 m=23
